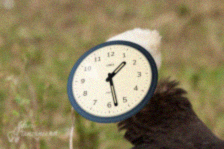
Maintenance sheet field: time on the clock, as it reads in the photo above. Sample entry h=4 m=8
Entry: h=1 m=28
